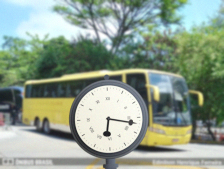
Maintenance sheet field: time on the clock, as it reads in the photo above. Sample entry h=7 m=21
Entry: h=6 m=17
